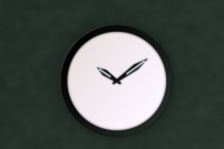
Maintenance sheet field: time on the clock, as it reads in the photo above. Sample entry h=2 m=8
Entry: h=10 m=9
